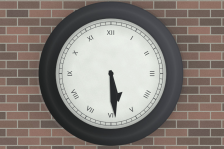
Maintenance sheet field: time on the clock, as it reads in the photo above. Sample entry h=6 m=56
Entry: h=5 m=29
